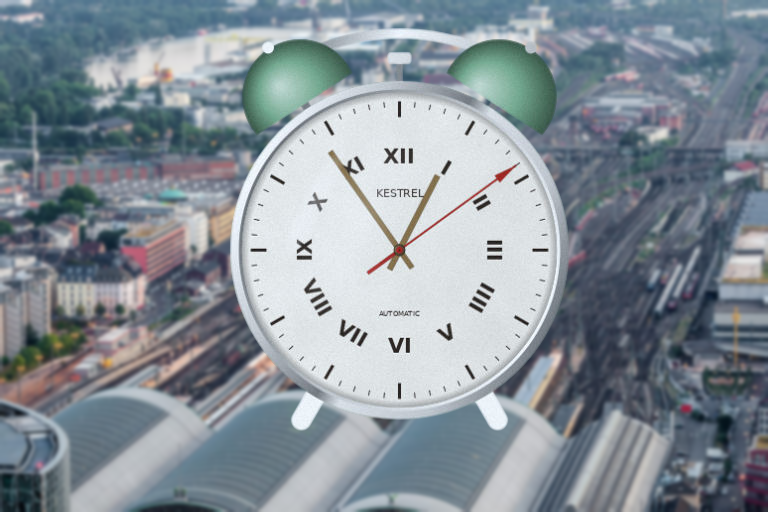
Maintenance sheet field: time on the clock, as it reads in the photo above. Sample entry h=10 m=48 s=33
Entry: h=12 m=54 s=9
